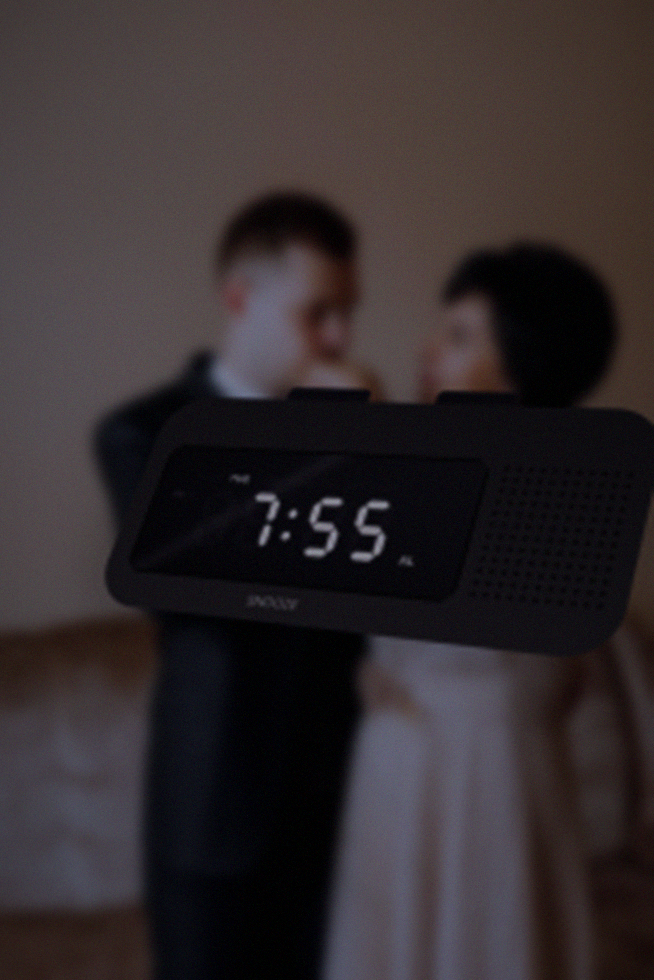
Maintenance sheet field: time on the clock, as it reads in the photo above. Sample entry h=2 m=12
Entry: h=7 m=55
